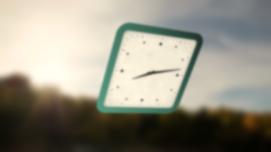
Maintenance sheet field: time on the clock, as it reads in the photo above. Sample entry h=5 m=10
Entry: h=8 m=13
